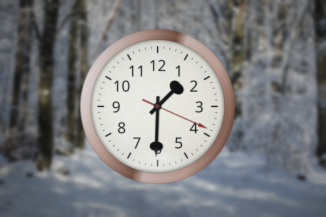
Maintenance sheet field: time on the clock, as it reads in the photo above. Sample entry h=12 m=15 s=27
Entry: h=1 m=30 s=19
